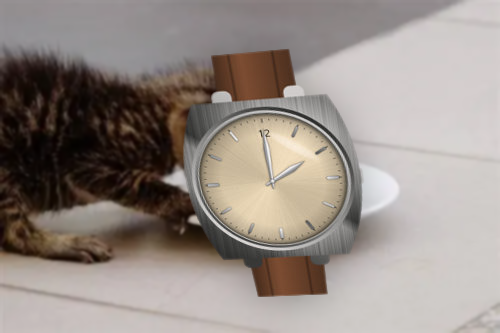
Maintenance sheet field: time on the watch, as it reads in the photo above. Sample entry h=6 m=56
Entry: h=2 m=0
